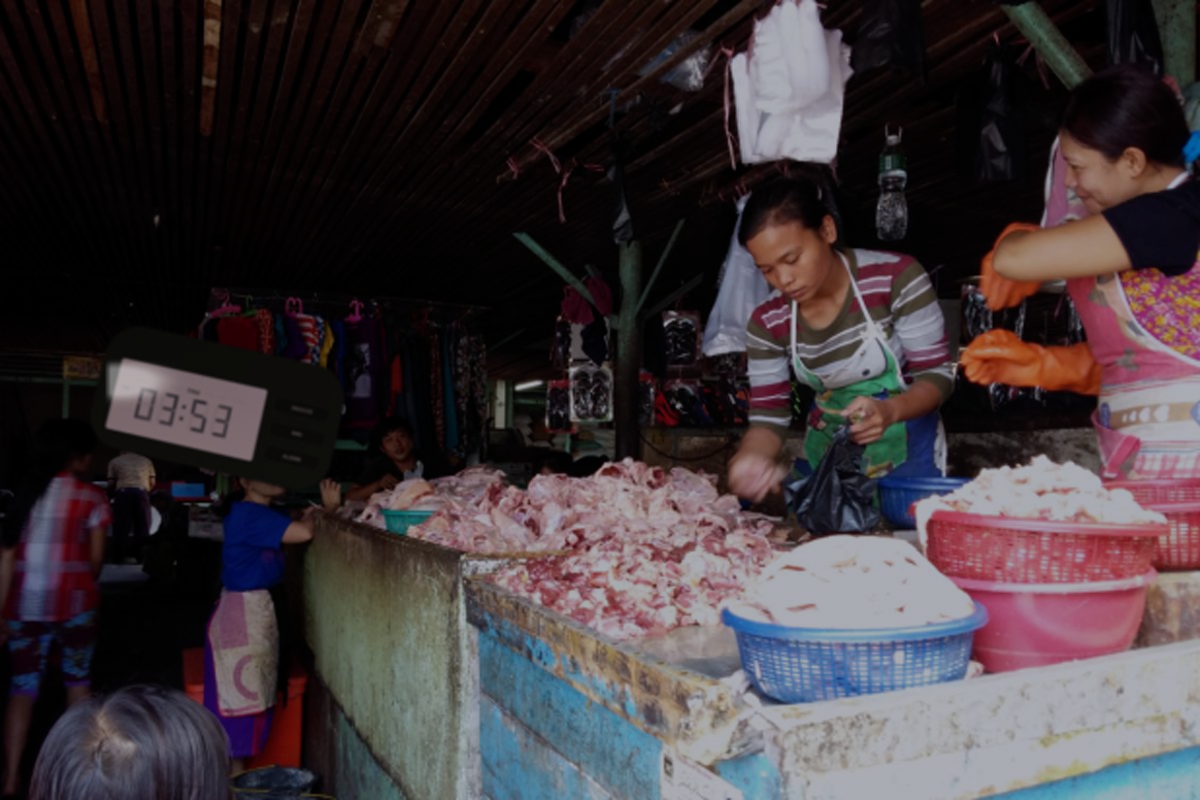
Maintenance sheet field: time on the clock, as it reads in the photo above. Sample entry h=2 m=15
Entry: h=3 m=53
